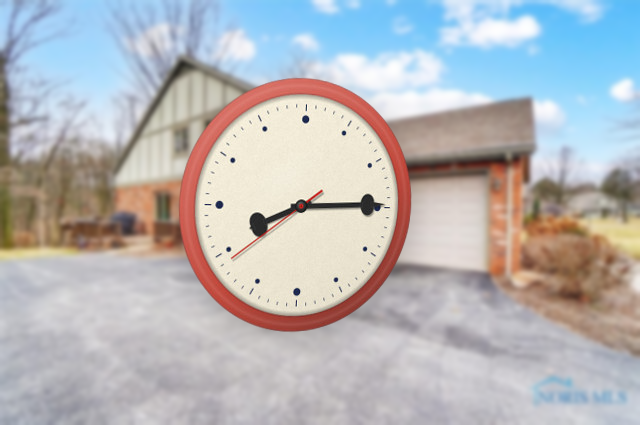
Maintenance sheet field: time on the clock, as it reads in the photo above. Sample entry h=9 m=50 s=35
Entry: h=8 m=14 s=39
